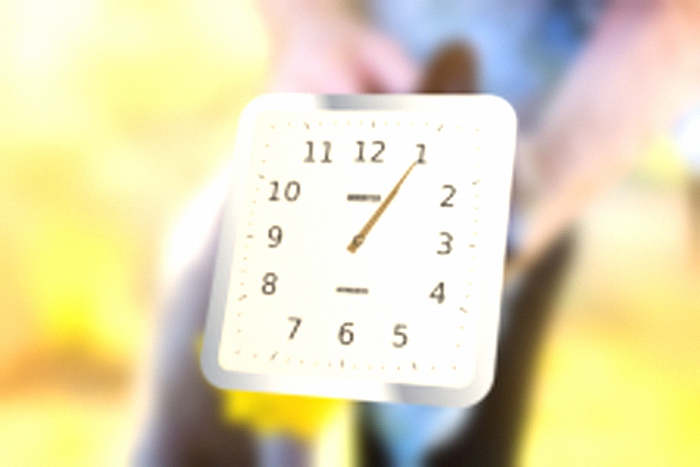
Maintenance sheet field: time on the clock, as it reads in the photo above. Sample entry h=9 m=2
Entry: h=1 m=5
